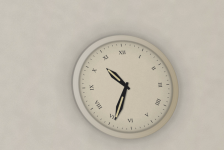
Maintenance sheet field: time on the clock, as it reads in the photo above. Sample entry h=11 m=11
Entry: h=10 m=34
